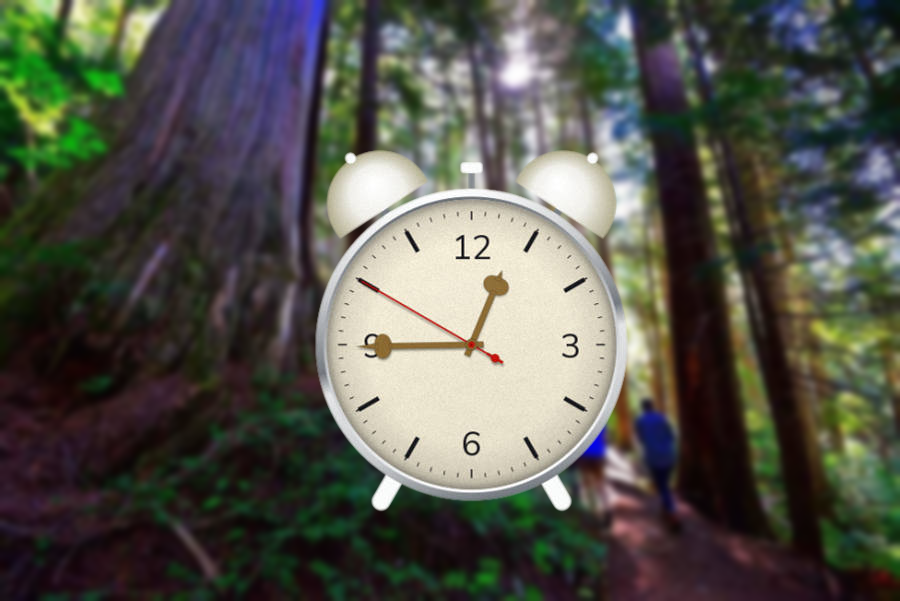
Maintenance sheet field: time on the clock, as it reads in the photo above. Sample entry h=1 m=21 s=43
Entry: h=12 m=44 s=50
